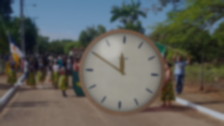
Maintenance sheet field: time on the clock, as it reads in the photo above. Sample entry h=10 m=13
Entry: h=11 m=50
